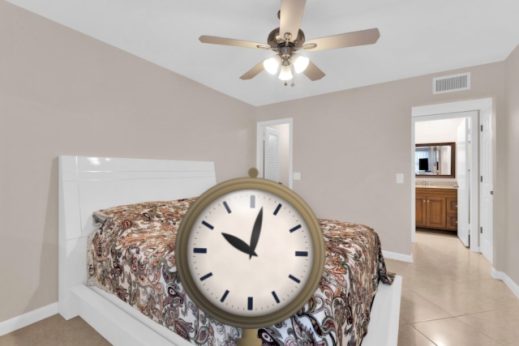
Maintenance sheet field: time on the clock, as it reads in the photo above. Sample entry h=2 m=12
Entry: h=10 m=2
